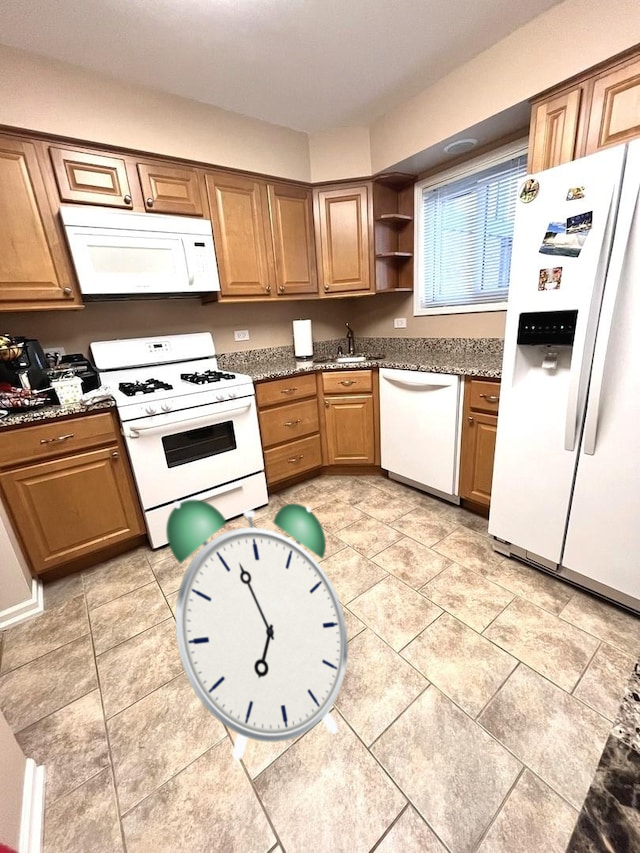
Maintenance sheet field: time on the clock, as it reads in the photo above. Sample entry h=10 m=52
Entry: h=6 m=57
